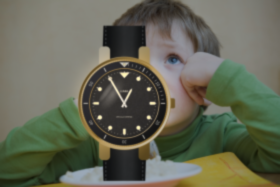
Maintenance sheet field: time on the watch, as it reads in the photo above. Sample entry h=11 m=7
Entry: h=12 m=55
